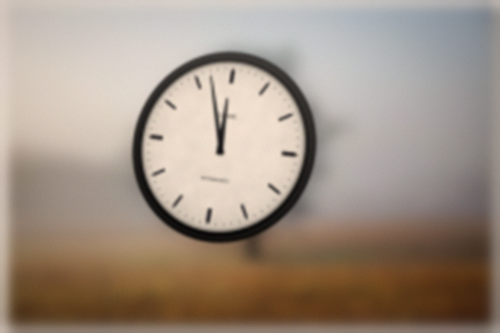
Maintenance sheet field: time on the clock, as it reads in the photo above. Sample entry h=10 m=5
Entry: h=11 m=57
